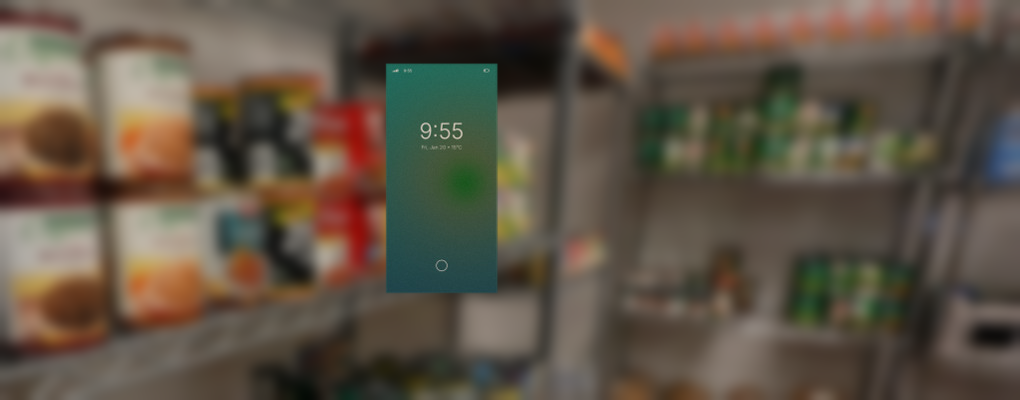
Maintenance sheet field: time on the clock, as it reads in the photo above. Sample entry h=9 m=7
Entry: h=9 m=55
